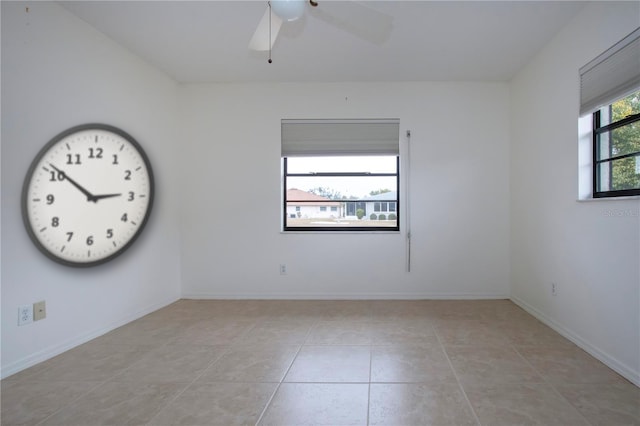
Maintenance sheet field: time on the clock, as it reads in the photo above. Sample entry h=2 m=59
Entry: h=2 m=51
